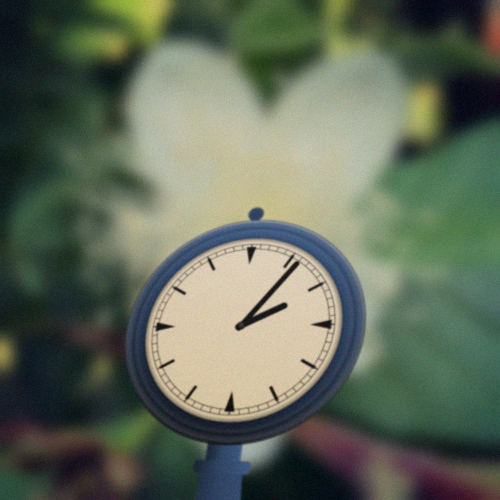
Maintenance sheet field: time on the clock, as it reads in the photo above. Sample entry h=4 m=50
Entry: h=2 m=6
